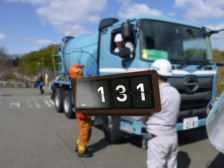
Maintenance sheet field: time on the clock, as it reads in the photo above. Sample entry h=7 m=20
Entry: h=1 m=31
